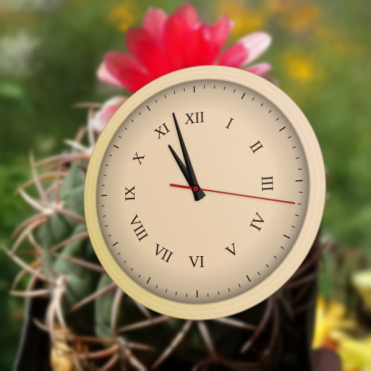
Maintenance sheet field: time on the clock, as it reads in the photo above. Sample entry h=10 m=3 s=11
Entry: h=10 m=57 s=17
